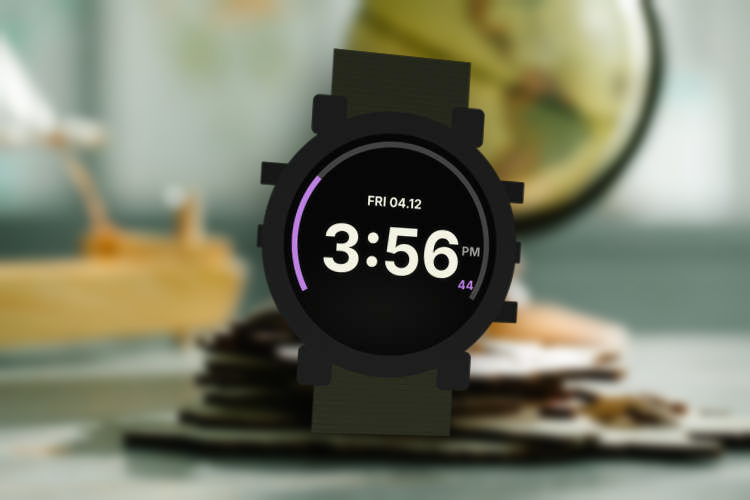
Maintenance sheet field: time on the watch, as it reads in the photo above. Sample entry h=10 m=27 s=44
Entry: h=3 m=56 s=44
